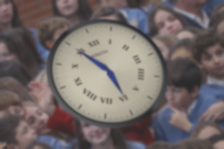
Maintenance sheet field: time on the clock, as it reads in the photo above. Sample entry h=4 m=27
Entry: h=5 m=55
